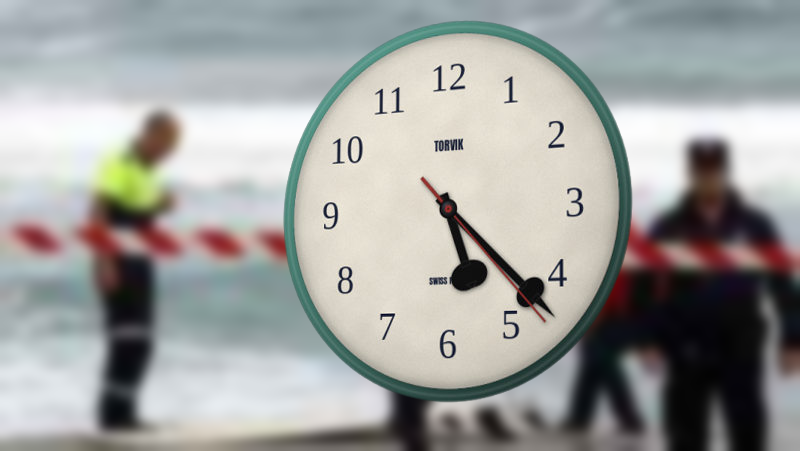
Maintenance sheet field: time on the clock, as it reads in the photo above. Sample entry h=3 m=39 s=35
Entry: h=5 m=22 s=23
